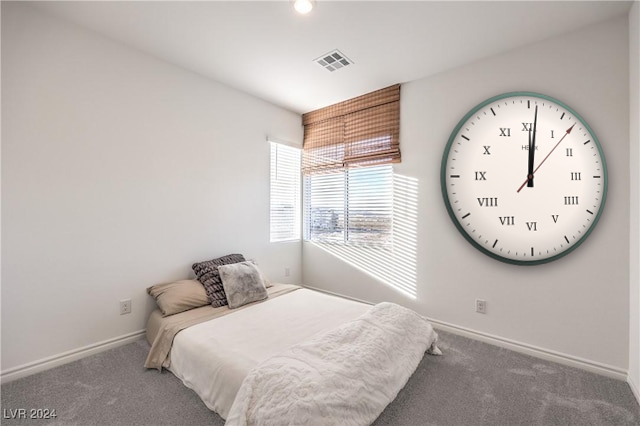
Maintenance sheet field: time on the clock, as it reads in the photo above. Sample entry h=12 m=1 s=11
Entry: h=12 m=1 s=7
